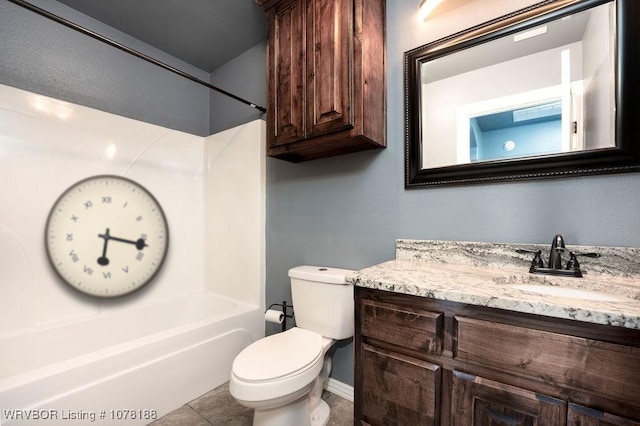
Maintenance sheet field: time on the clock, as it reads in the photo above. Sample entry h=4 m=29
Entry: h=6 m=17
